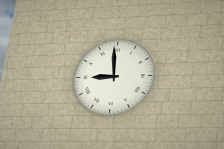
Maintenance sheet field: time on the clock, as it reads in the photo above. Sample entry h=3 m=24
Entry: h=8 m=59
